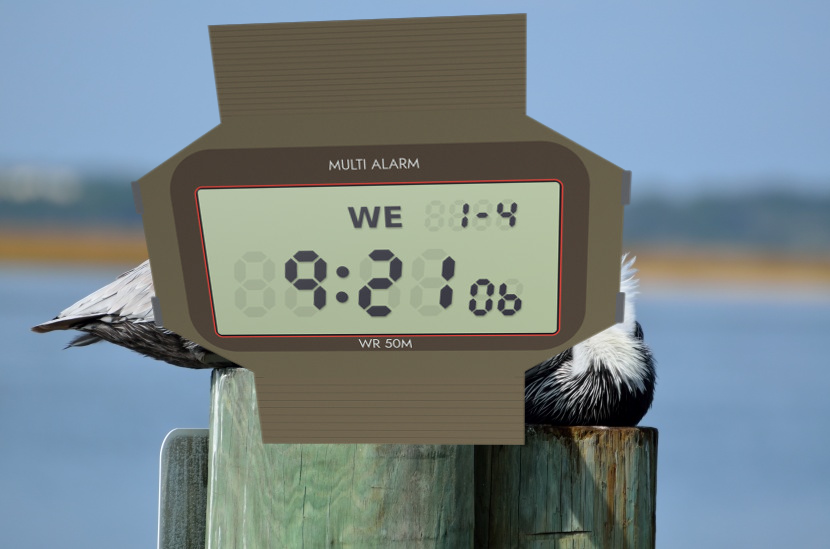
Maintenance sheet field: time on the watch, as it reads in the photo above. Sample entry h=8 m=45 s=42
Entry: h=9 m=21 s=6
